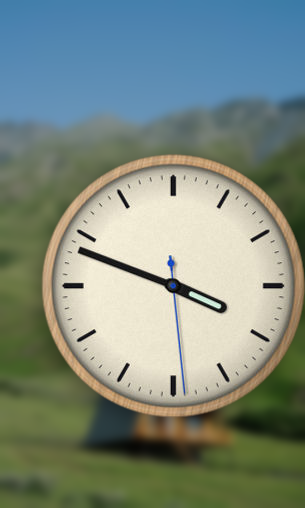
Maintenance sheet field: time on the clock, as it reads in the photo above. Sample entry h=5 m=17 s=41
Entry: h=3 m=48 s=29
